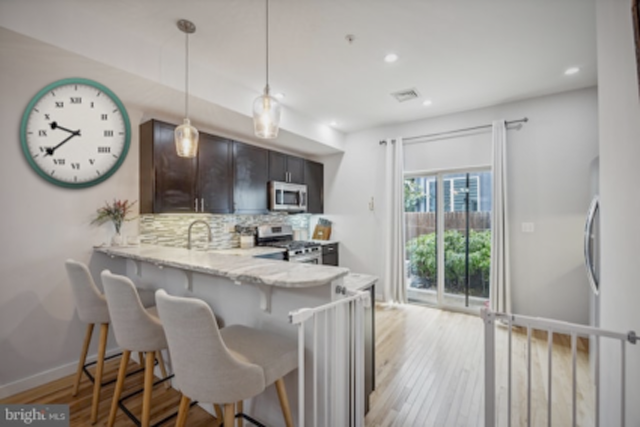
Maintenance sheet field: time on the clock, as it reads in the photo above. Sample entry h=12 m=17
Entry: h=9 m=39
